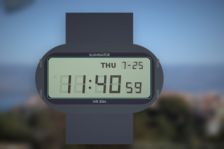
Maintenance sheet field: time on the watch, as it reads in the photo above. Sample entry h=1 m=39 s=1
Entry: h=11 m=40 s=59
